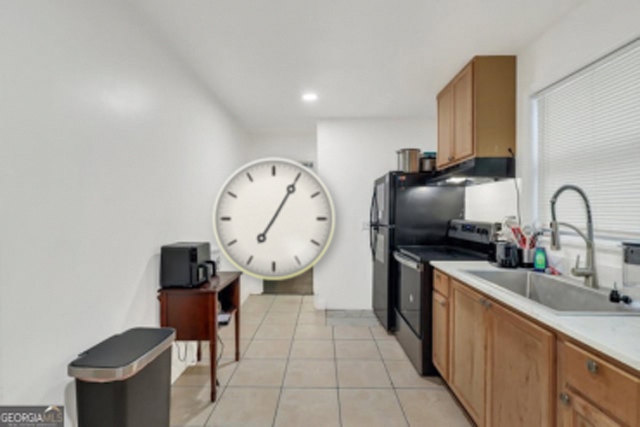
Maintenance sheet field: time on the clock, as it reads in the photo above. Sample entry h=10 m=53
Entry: h=7 m=5
